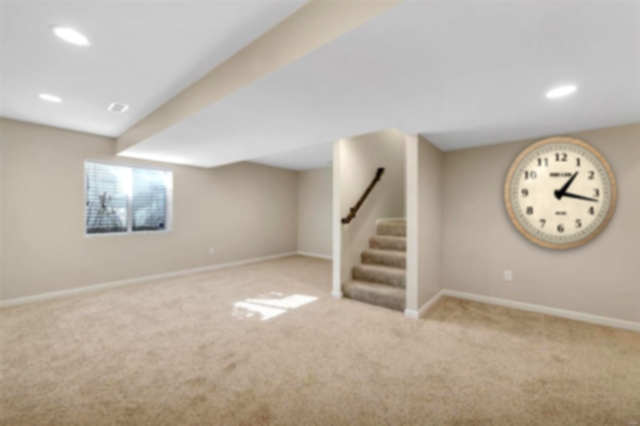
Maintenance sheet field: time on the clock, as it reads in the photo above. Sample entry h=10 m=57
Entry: h=1 m=17
